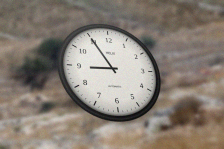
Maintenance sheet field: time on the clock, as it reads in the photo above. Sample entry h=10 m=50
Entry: h=8 m=55
